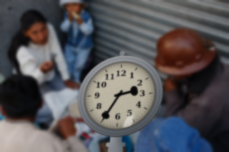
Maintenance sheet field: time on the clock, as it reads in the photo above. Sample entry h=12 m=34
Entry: h=2 m=35
